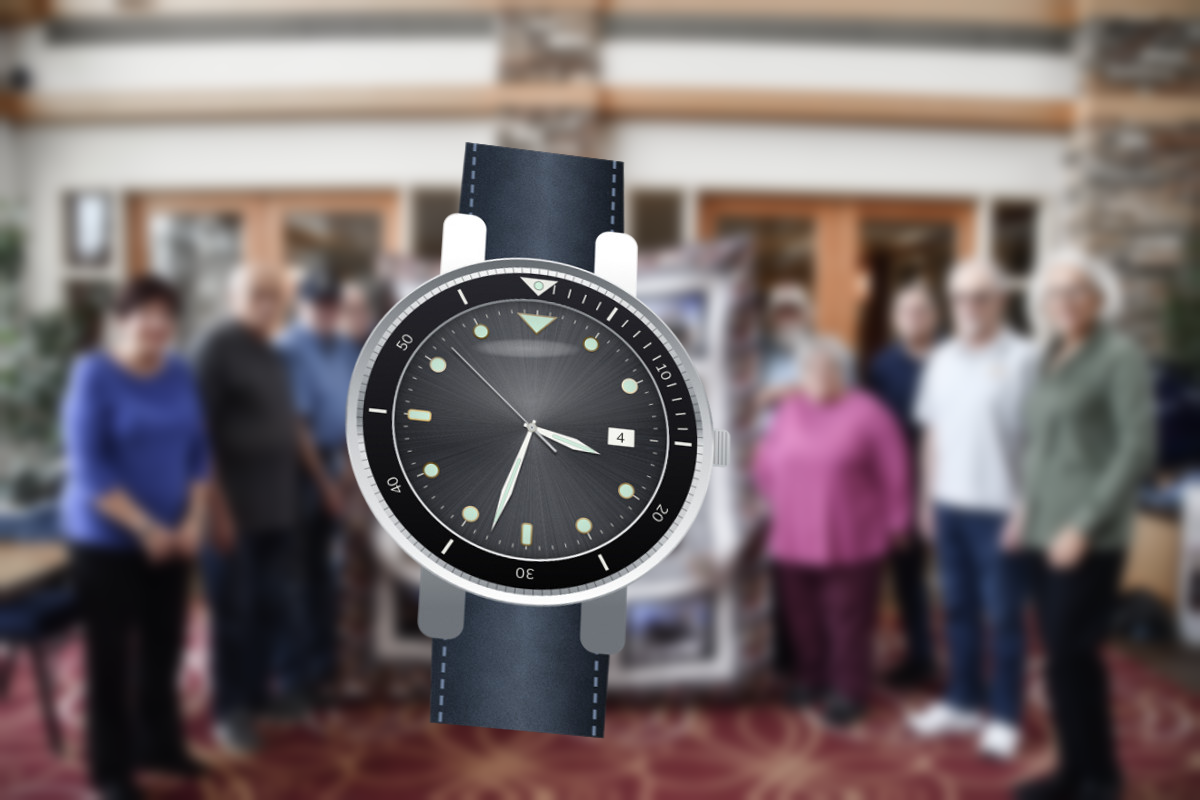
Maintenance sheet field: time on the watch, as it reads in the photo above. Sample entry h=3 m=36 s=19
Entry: h=3 m=32 s=52
